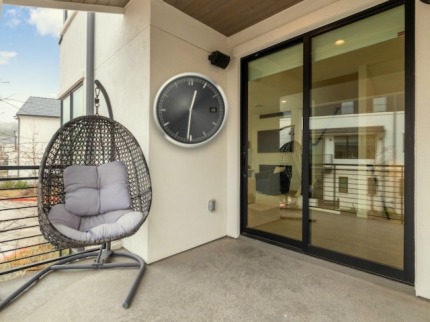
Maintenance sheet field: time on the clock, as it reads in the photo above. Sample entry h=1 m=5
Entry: h=12 m=31
